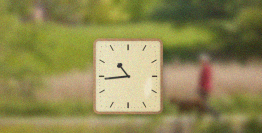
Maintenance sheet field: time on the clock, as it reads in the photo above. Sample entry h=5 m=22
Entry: h=10 m=44
